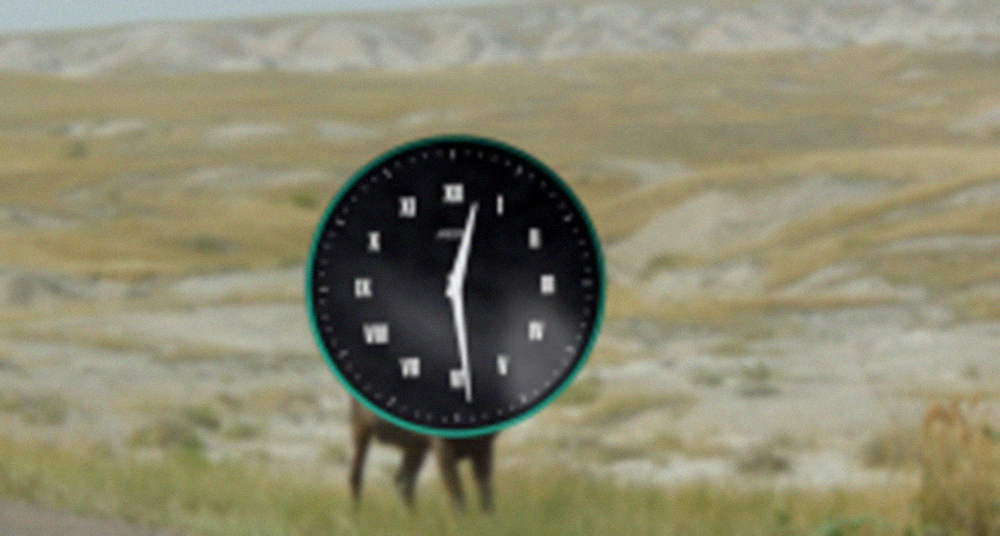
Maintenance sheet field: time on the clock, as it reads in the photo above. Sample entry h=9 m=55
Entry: h=12 m=29
